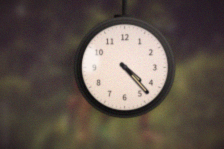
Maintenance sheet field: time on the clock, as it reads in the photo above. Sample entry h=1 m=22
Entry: h=4 m=23
